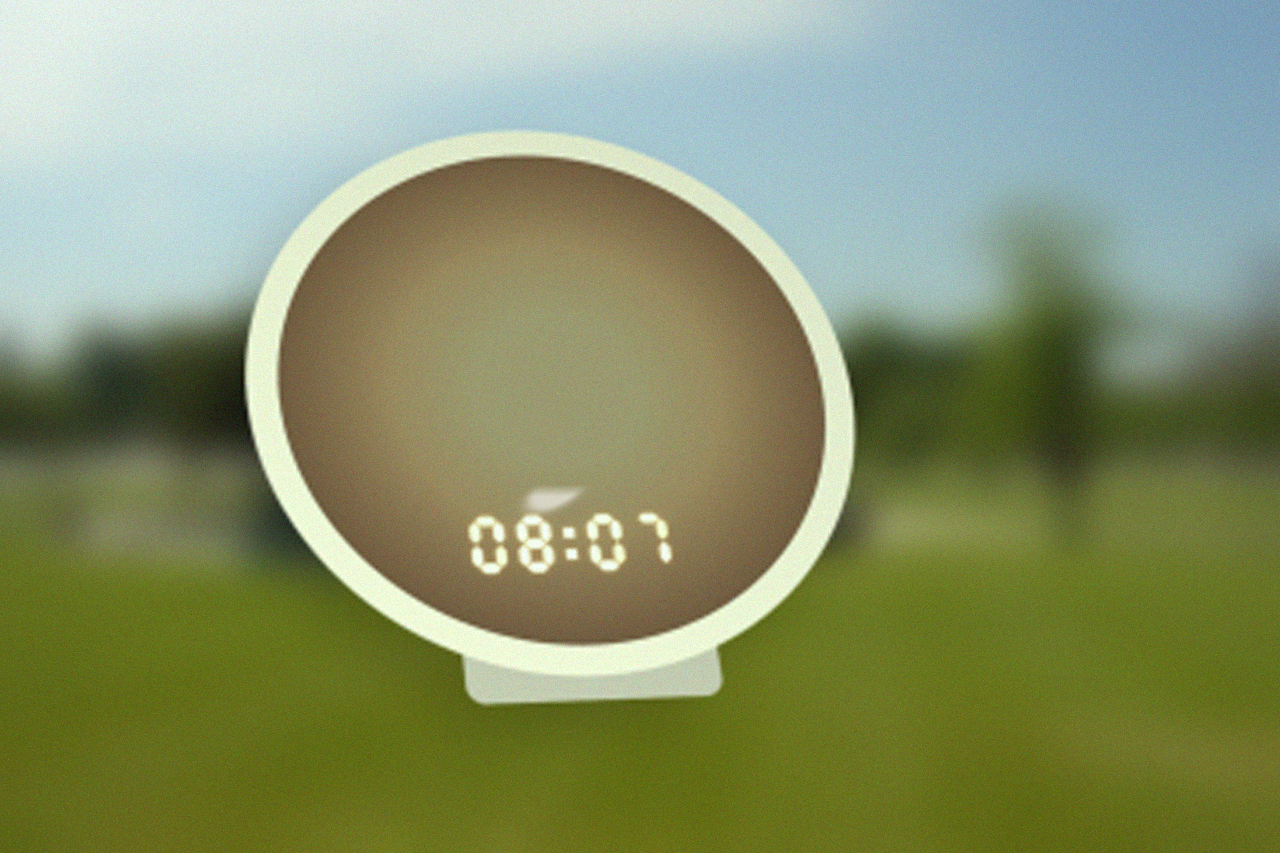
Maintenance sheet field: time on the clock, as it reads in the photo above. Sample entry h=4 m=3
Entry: h=8 m=7
